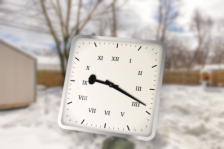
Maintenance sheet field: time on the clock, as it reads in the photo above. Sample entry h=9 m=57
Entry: h=9 m=19
